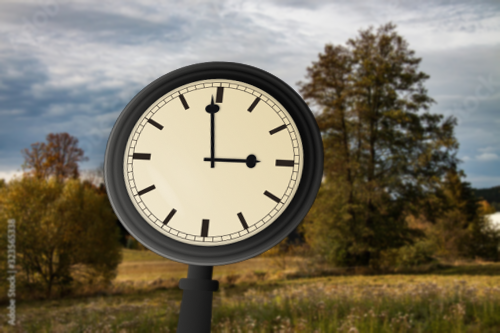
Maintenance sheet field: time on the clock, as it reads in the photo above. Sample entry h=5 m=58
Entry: h=2 m=59
